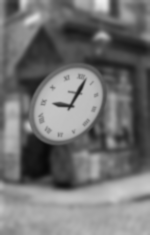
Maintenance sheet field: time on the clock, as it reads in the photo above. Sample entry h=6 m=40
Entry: h=9 m=2
